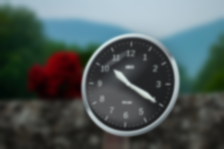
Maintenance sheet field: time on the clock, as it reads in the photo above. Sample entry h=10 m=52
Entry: h=10 m=20
